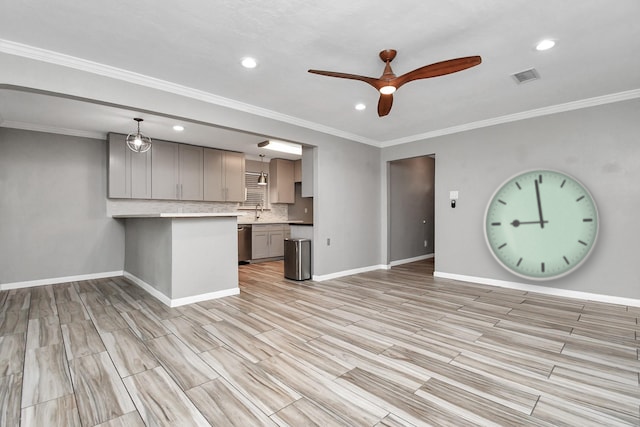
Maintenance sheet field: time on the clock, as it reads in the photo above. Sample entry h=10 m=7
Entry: h=8 m=59
